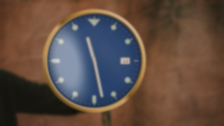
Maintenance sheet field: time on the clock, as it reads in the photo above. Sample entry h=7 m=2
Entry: h=11 m=28
